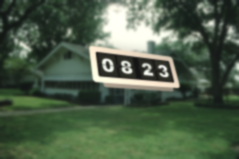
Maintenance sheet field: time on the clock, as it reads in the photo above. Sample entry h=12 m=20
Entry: h=8 m=23
